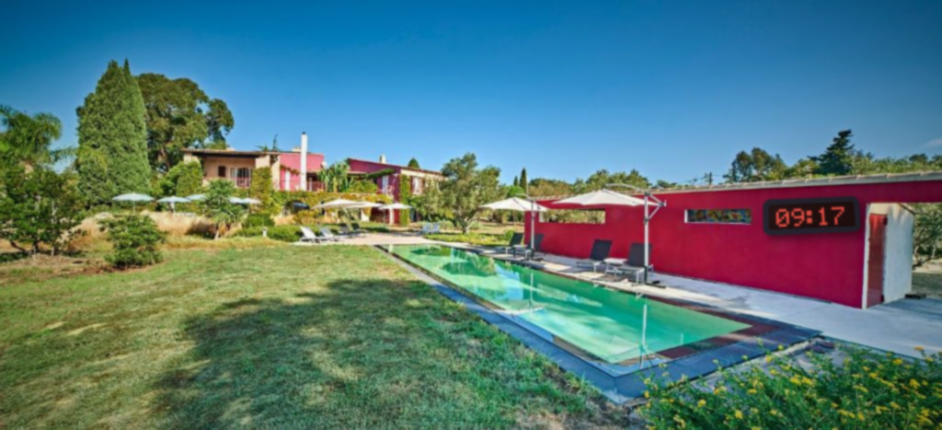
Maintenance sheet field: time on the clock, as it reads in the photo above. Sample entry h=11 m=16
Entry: h=9 m=17
